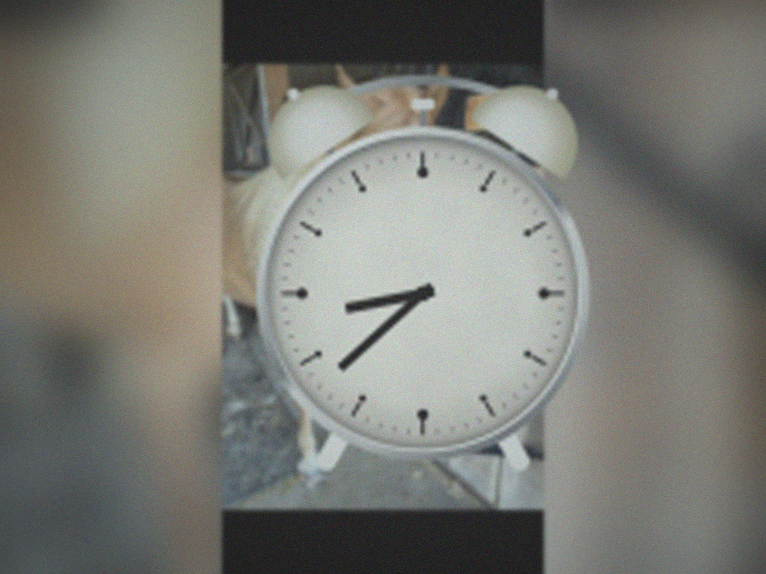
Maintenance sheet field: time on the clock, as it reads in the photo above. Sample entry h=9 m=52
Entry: h=8 m=38
